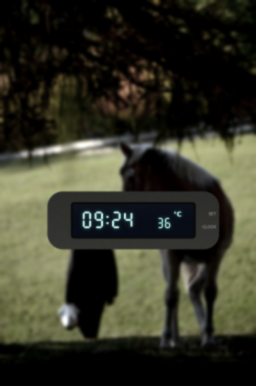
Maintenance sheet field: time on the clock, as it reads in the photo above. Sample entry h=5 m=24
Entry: h=9 m=24
